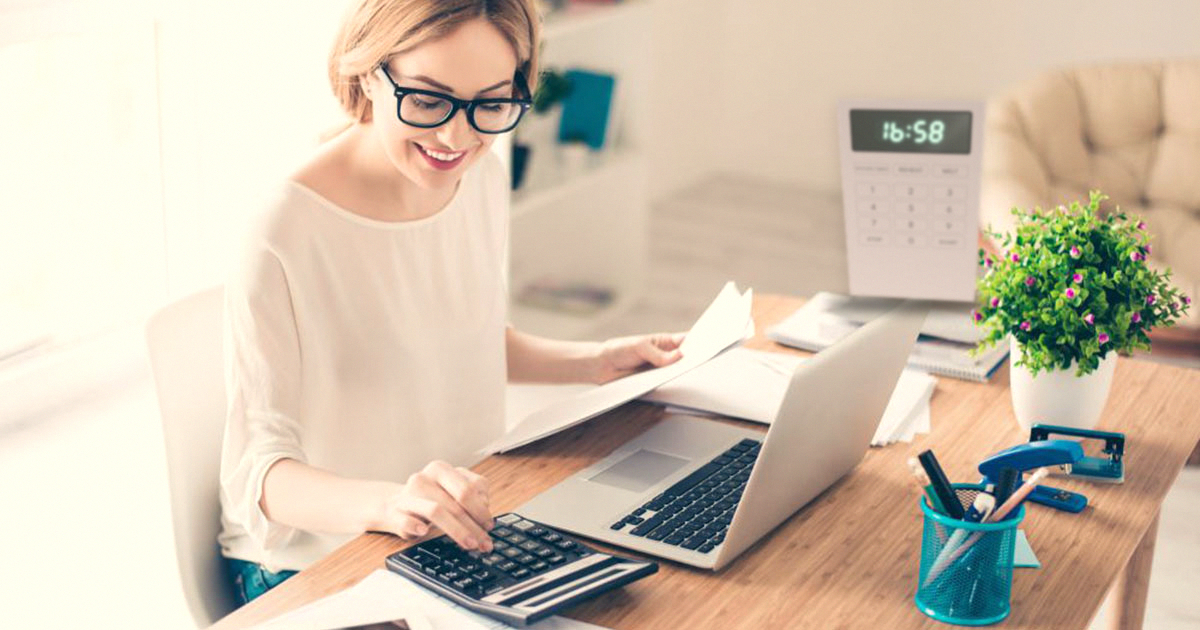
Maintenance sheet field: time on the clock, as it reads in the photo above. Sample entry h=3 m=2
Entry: h=16 m=58
